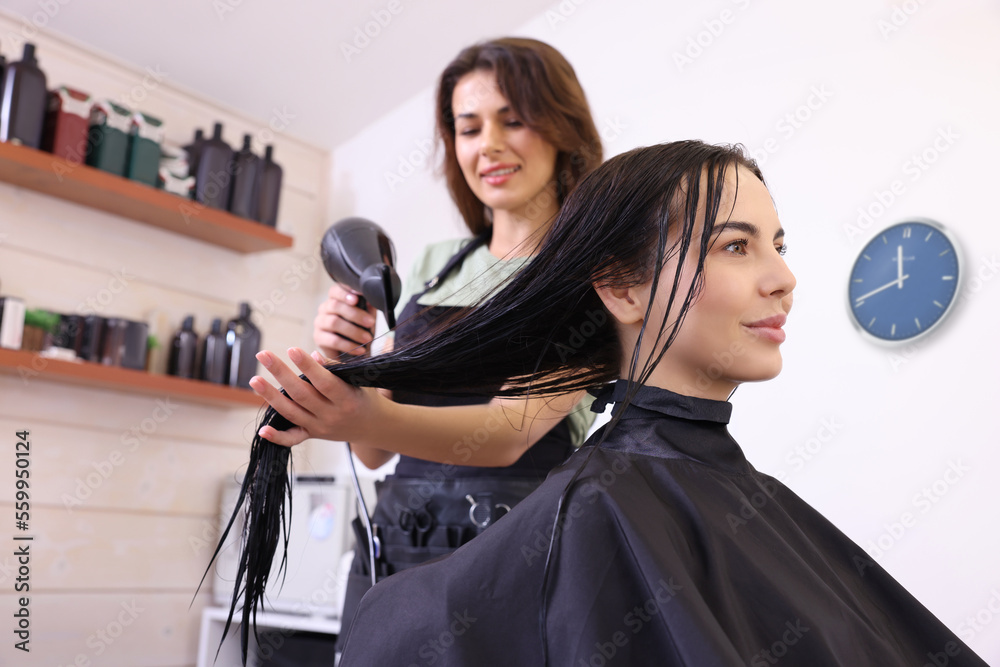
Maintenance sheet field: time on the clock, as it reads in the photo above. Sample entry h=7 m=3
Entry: h=11 m=41
